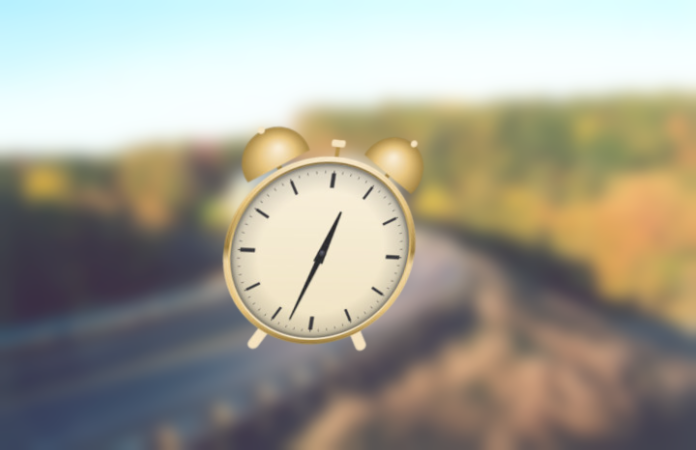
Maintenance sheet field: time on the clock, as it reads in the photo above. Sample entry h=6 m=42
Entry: h=12 m=33
